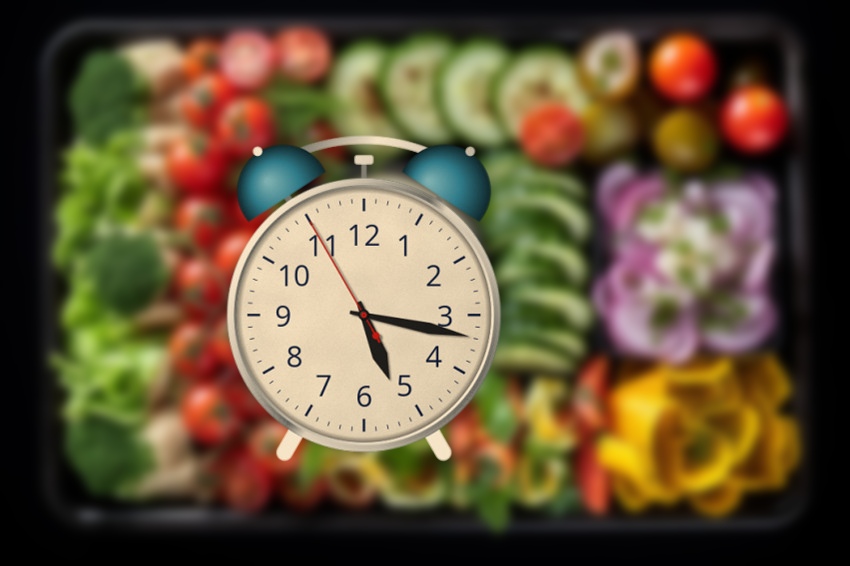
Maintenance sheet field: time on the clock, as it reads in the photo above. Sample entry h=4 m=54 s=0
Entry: h=5 m=16 s=55
